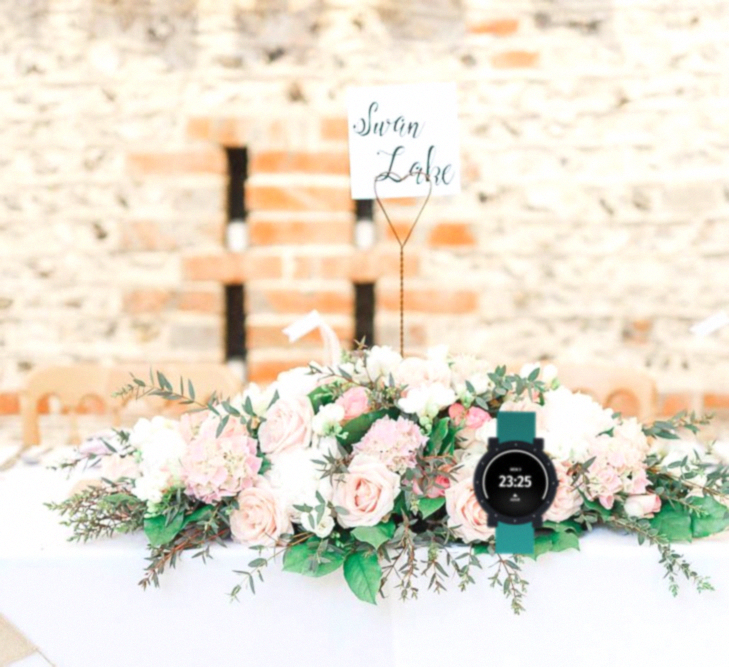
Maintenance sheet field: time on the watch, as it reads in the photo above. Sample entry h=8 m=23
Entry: h=23 m=25
